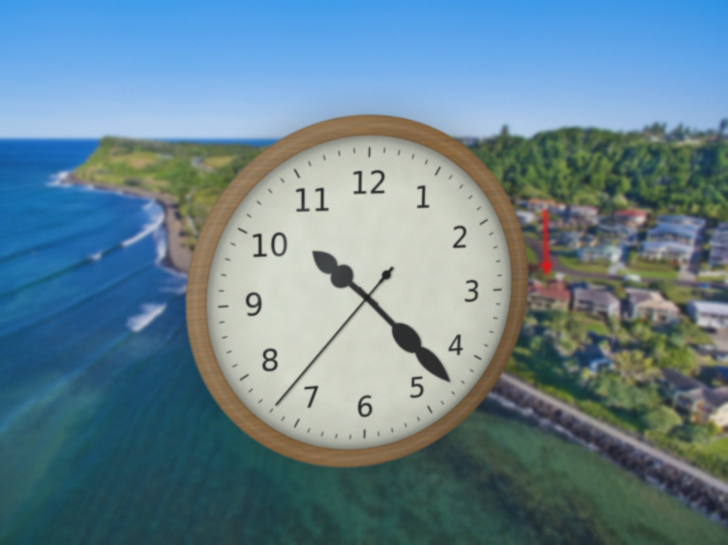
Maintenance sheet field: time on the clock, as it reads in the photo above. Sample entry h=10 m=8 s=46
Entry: h=10 m=22 s=37
